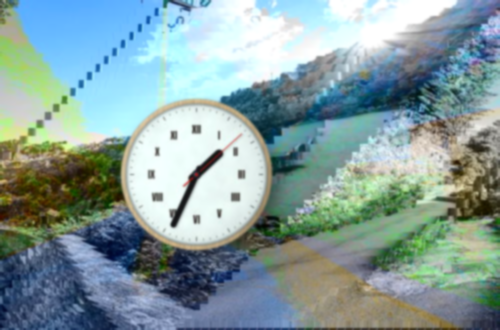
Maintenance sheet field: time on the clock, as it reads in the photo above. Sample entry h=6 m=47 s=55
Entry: h=1 m=34 s=8
